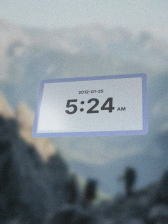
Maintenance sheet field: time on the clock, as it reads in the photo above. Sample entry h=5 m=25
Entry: h=5 m=24
